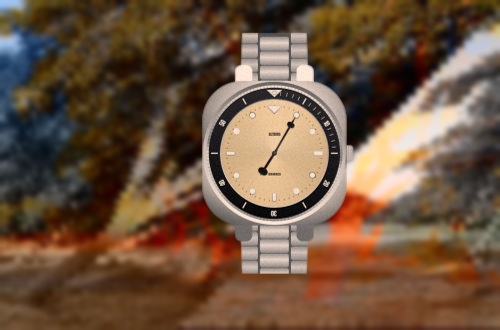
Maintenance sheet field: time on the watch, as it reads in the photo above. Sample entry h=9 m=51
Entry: h=7 m=5
